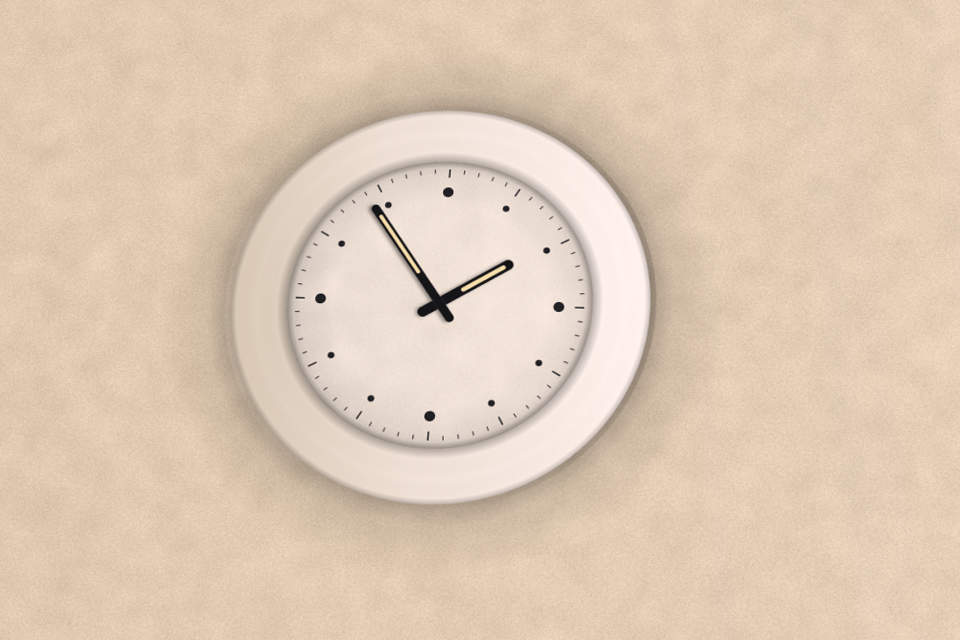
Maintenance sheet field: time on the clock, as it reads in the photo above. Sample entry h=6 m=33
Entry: h=1 m=54
